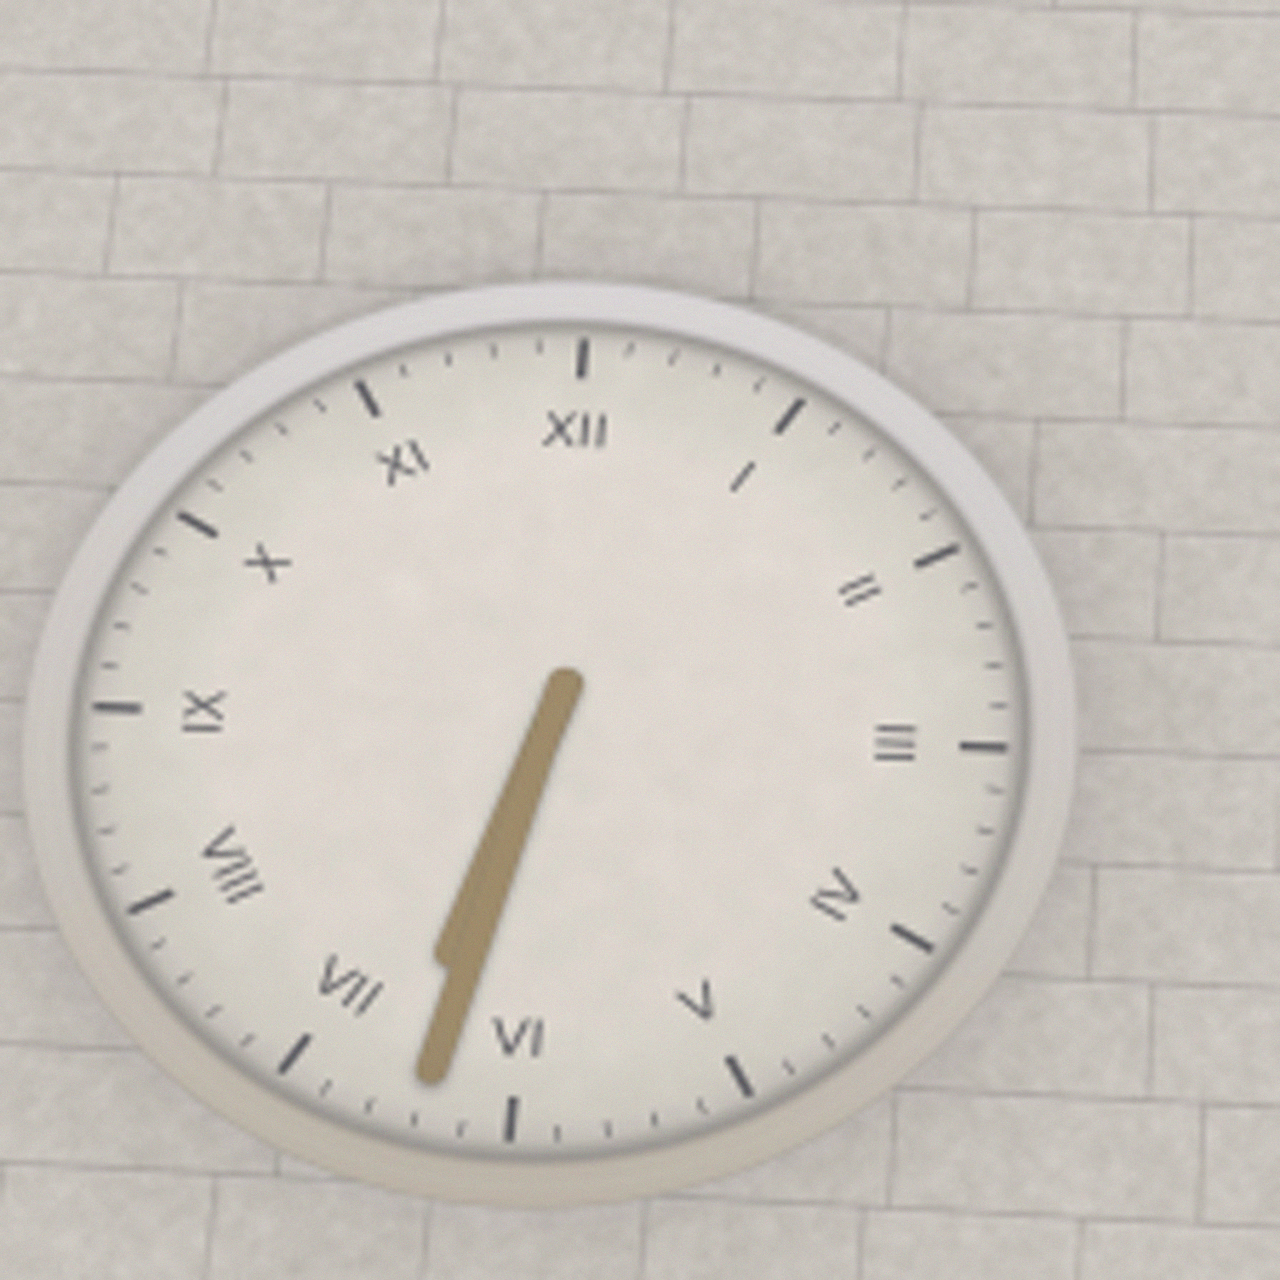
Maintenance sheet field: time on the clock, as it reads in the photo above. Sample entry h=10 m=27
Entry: h=6 m=32
